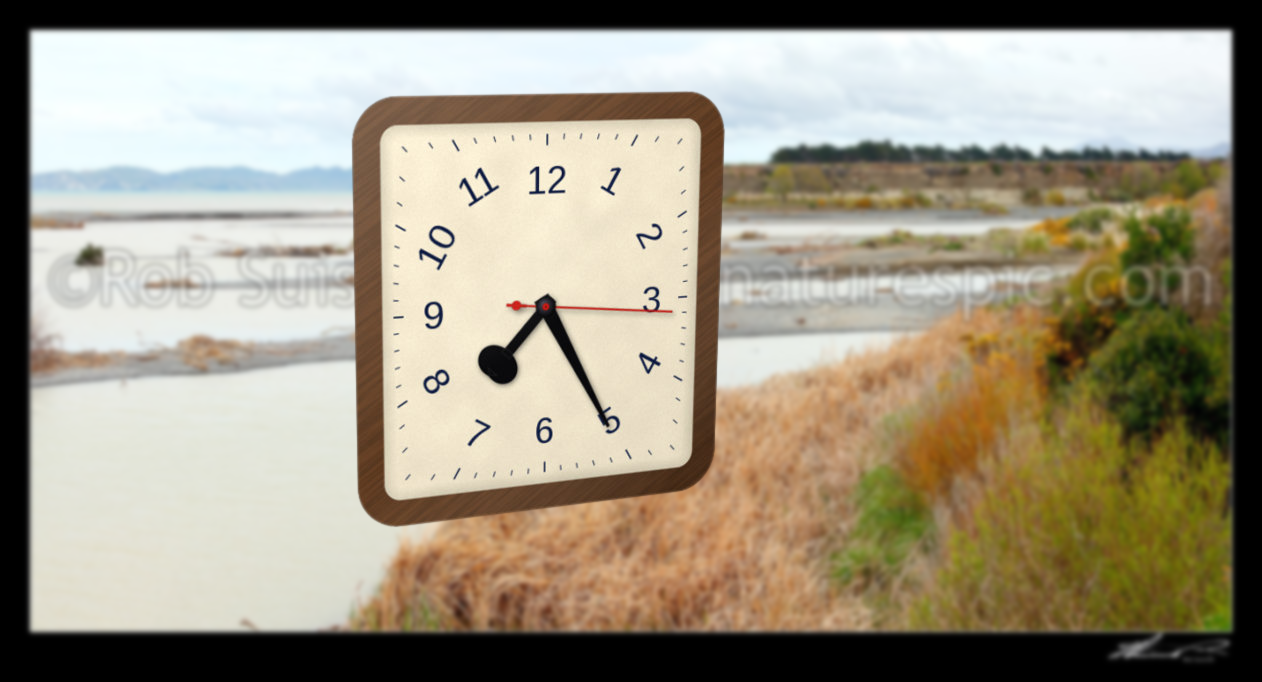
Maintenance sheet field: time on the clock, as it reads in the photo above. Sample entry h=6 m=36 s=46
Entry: h=7 m=25 s=16
